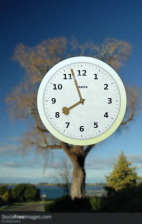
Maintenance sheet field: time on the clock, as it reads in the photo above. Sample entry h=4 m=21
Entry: h=7 m=57
